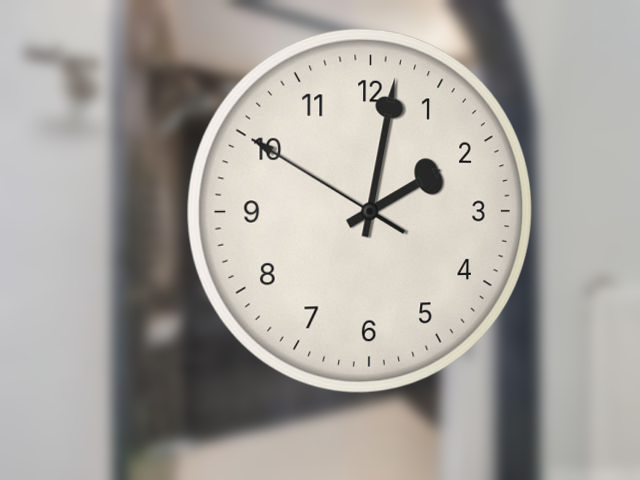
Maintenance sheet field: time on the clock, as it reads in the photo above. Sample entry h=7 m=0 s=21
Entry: h=2 m=1 s=50
